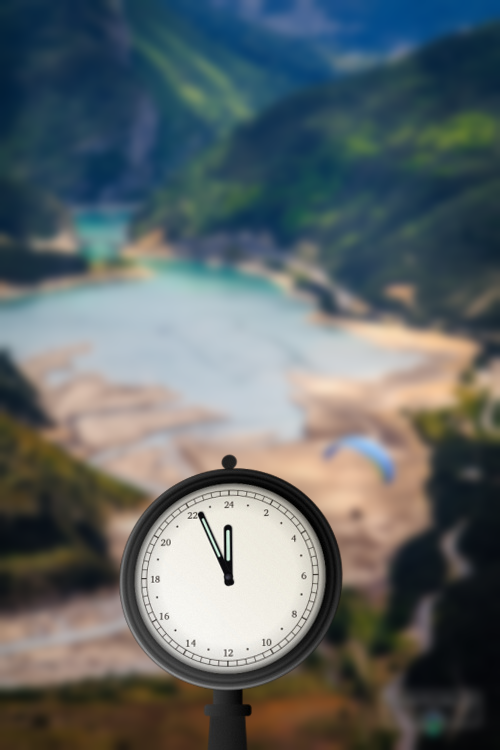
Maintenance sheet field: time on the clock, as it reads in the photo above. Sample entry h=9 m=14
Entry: h=23 m=56
